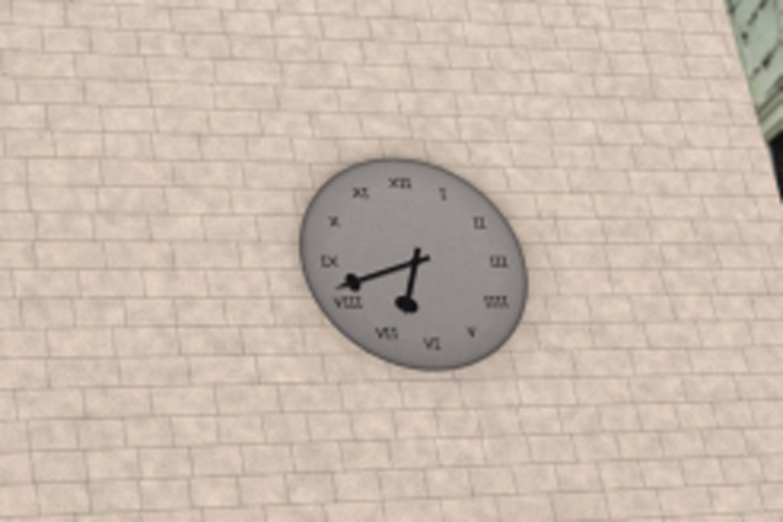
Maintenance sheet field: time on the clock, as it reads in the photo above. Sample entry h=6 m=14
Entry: h=6 m=42
